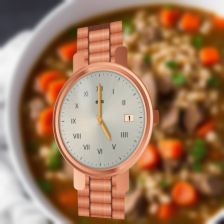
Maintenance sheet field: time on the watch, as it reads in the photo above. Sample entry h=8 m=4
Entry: h=5 m=0
